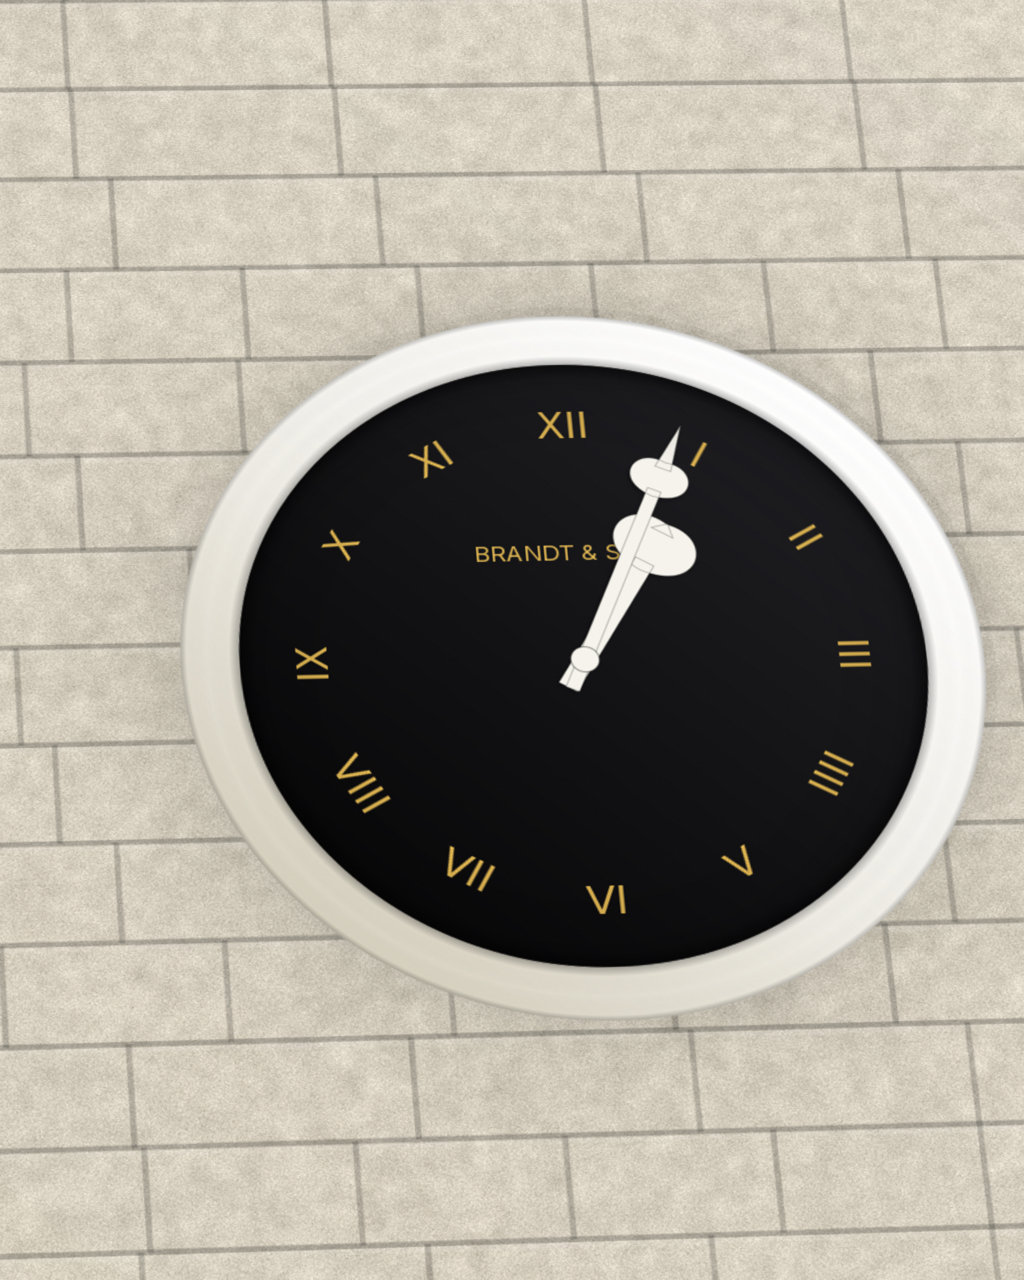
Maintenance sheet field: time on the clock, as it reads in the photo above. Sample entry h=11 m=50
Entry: h=1 m=4
